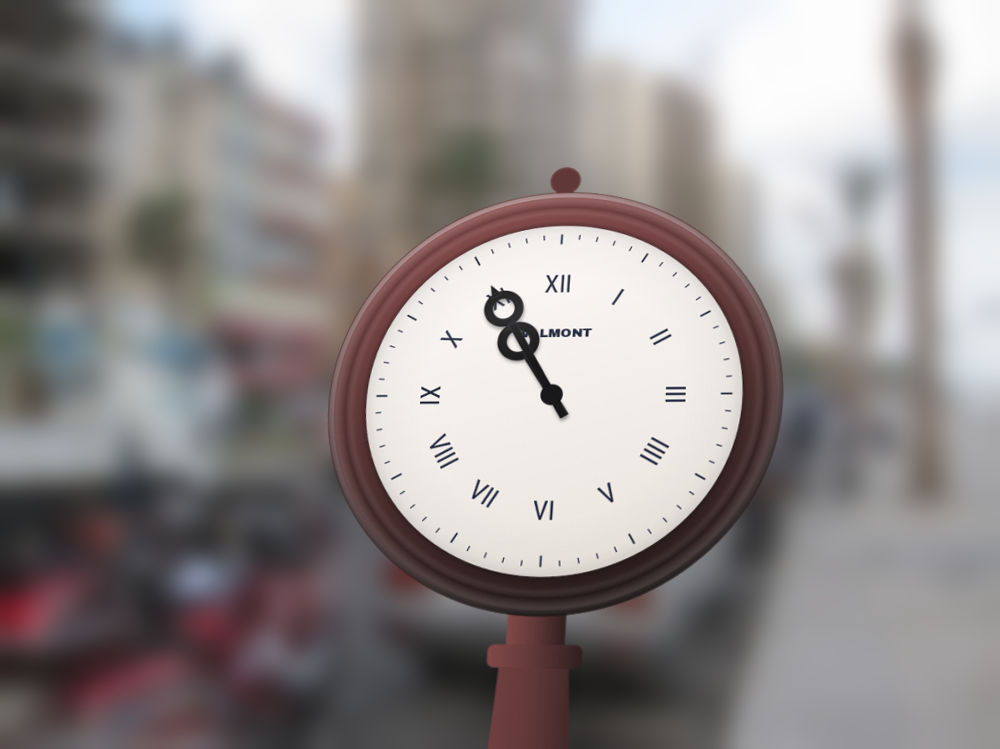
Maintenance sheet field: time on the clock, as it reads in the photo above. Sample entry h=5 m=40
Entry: h=10 m=55
